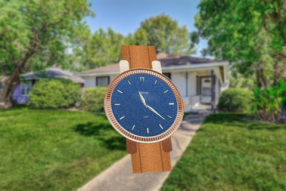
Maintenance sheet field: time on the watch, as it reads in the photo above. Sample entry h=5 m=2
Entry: h=11 m=22
